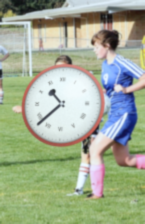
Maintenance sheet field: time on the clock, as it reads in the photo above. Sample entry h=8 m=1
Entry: h=10 m=38
